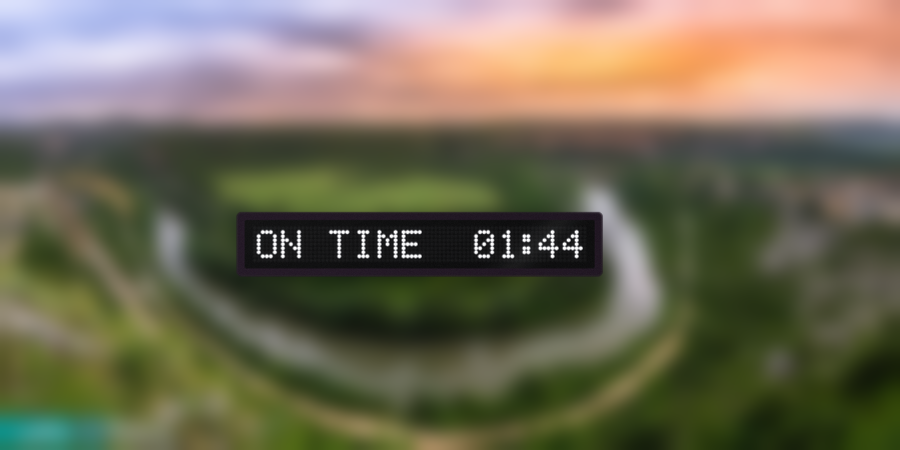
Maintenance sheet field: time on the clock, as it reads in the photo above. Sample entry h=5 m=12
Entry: h=1 m=44
